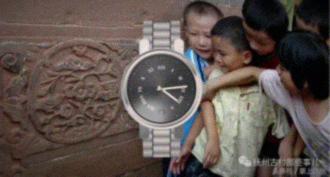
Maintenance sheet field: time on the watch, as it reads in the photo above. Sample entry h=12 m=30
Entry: h=4 m=14
